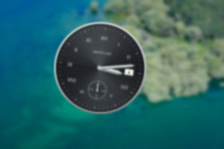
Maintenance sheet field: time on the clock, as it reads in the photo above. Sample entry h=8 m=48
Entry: h=3 m=13
